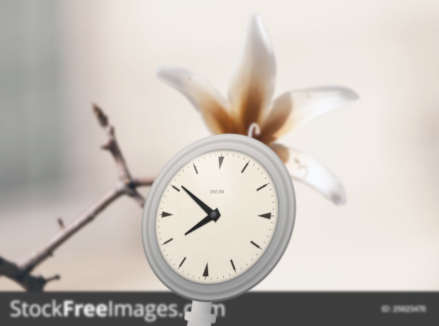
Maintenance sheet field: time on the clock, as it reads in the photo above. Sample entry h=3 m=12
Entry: h=7 m=51
